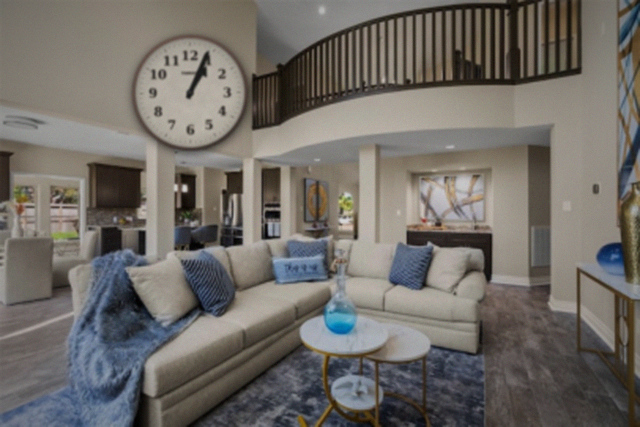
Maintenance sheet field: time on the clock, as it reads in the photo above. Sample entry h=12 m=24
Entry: h=1 m=4
